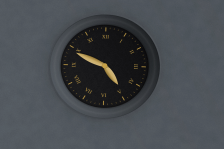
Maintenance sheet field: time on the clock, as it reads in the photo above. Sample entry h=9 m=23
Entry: h=4 m=49
